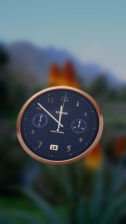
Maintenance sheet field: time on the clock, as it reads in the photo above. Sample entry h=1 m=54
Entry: h=11 m=51
